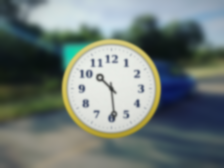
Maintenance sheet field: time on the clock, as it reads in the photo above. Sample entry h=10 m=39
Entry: h=10 m=29
